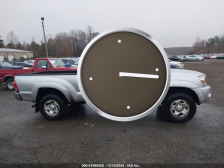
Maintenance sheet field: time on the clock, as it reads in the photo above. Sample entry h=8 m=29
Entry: h=3 m=17
